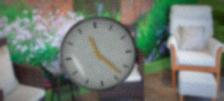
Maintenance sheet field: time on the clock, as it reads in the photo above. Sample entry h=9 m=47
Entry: h=11 m=23
